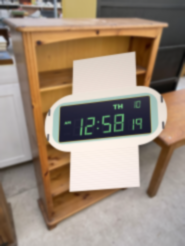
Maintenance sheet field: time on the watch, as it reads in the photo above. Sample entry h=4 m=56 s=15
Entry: h=12 m=58 s=19
